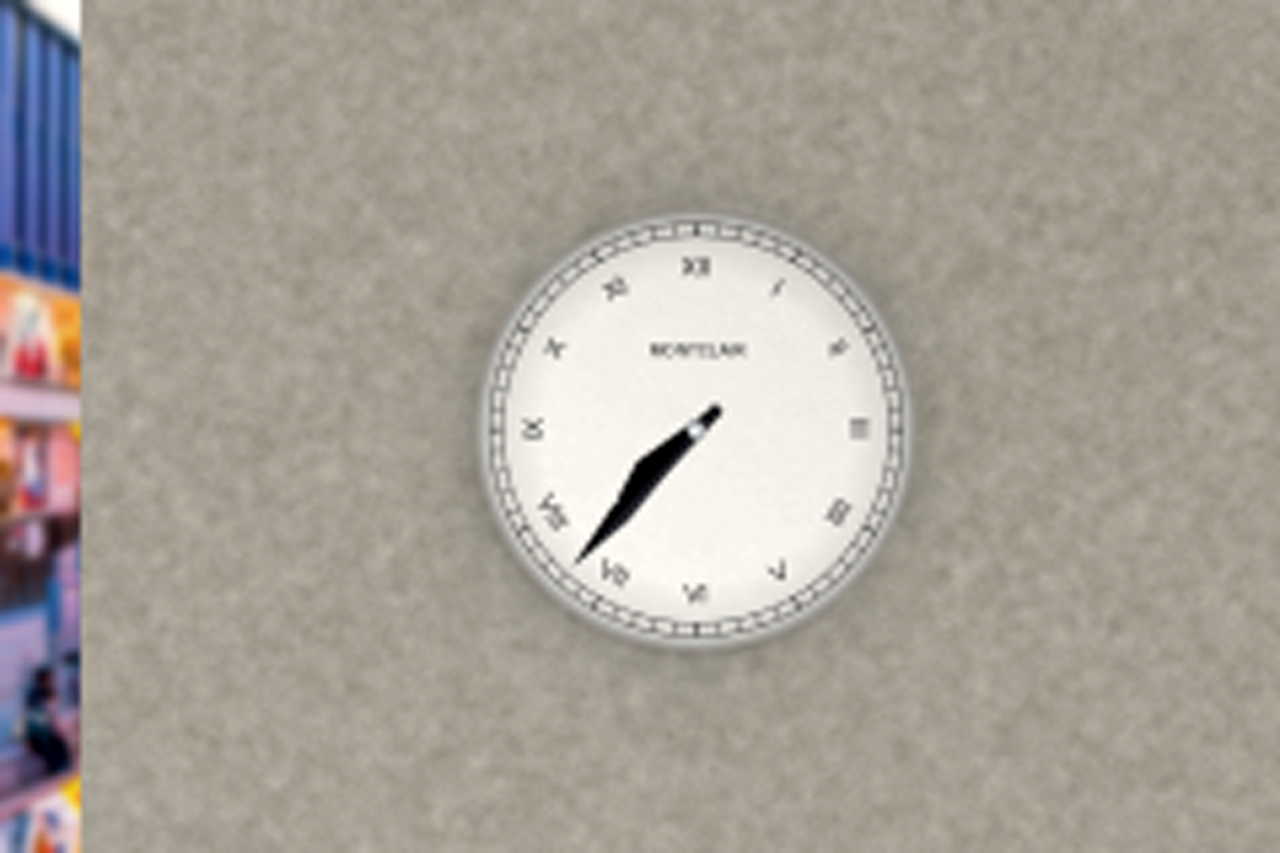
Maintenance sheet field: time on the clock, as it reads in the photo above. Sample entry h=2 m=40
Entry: h=7 m=37
